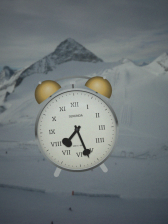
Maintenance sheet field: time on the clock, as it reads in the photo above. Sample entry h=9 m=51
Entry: h=7 m=27
